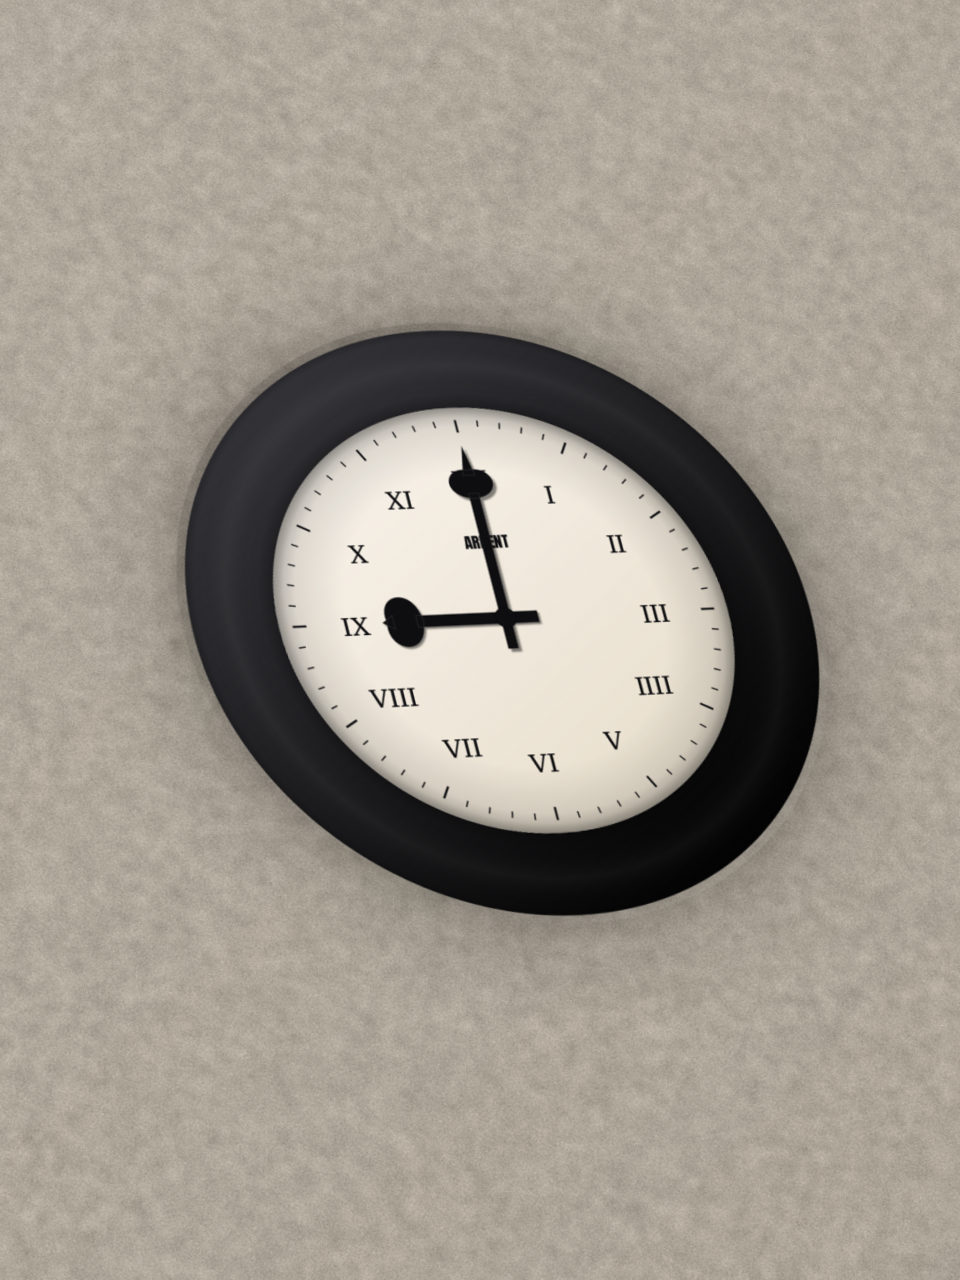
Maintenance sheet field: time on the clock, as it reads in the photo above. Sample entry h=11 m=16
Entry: h=9 m=0
